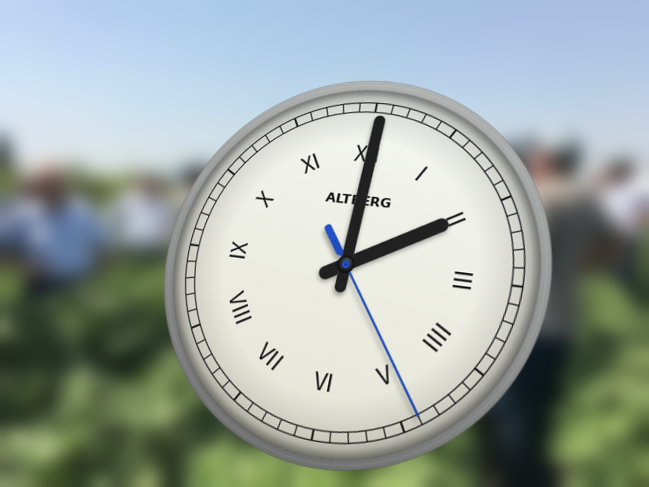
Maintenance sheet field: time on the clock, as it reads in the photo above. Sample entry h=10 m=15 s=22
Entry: h=2 m=0 s=24
